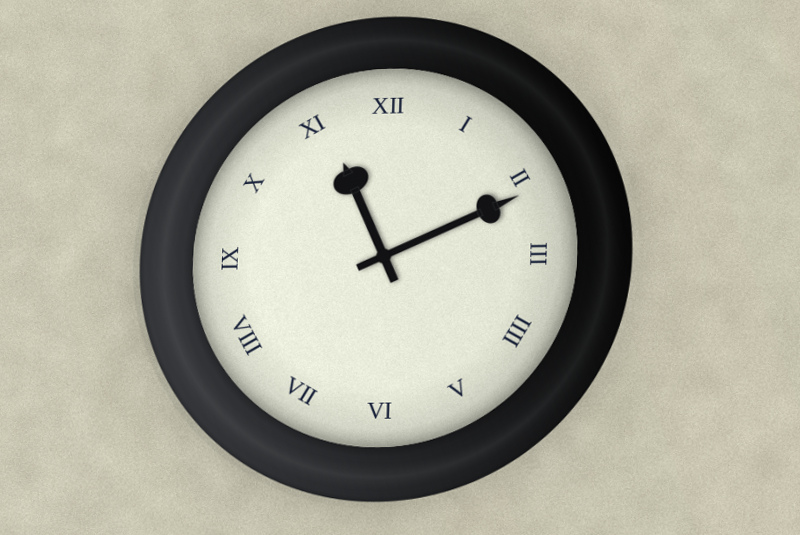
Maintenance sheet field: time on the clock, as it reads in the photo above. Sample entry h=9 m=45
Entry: h=11 m=11
